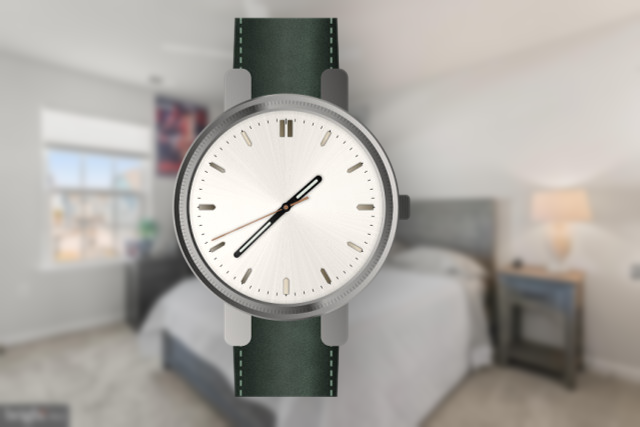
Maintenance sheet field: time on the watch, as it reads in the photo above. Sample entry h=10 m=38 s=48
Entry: h=1 m=37 s=41
